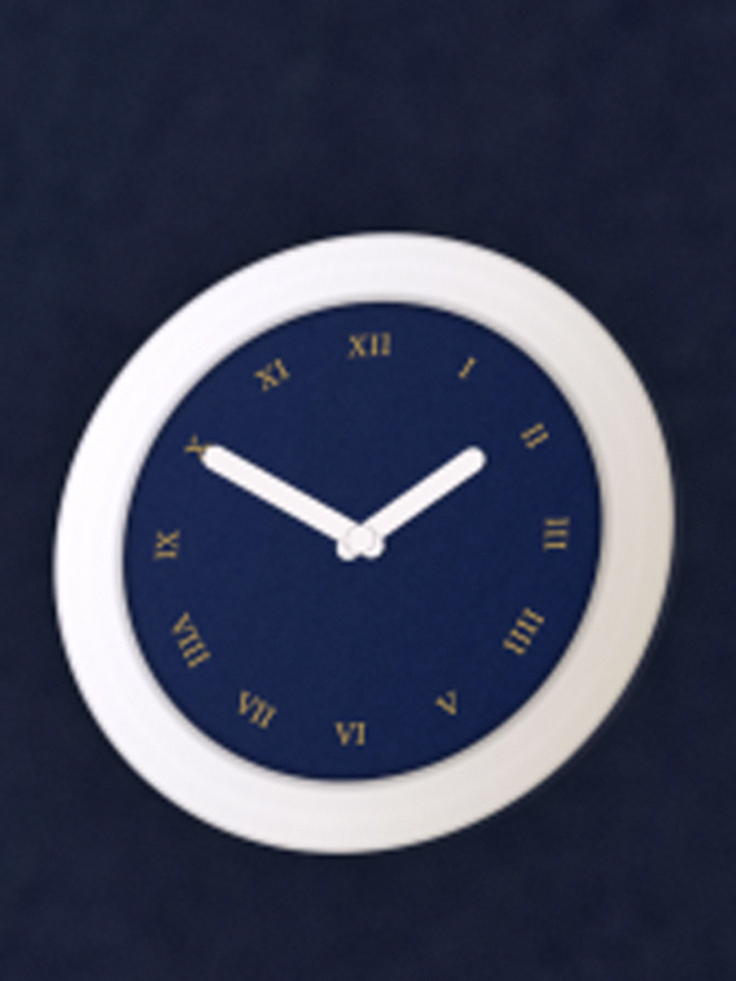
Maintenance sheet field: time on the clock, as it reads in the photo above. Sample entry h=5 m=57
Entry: h=1 m=50
